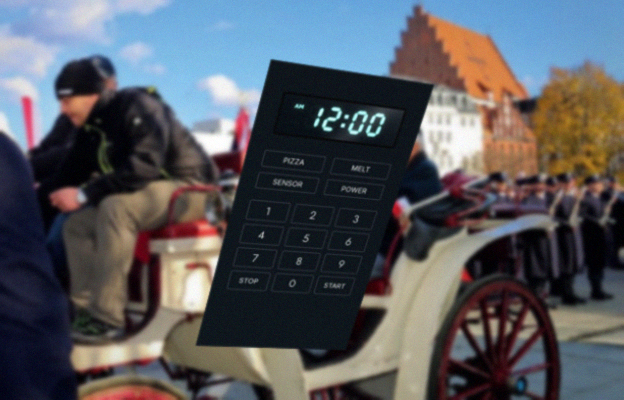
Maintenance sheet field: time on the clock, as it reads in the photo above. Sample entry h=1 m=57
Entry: h=12 m=0
